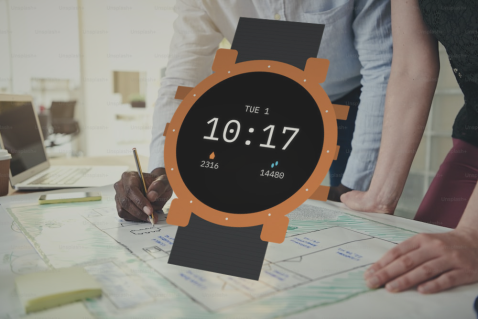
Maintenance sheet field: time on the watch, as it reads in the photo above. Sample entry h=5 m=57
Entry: h=10 m=17
